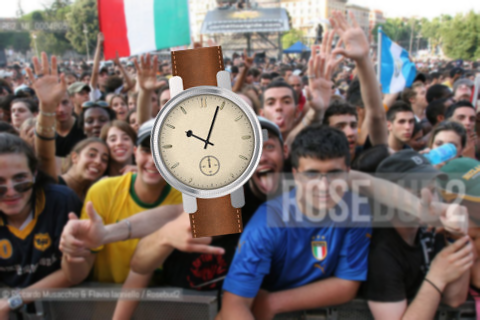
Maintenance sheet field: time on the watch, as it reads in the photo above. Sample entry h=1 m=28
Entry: h=10 m=4
